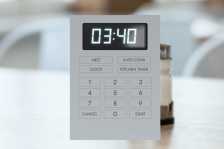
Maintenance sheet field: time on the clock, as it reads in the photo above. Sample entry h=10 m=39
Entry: h=3 m=40
